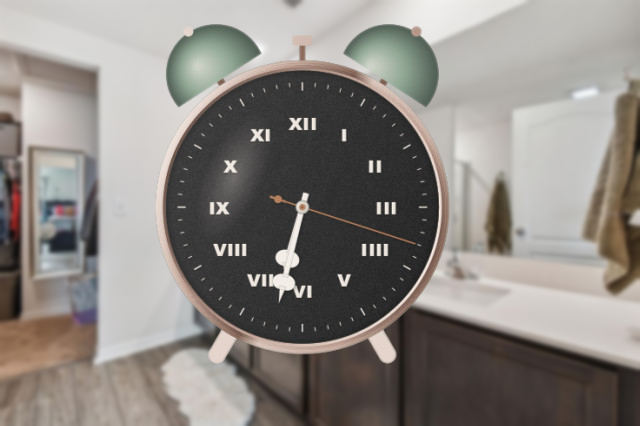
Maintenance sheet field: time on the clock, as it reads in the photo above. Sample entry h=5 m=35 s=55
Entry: h=6 m=32 s=18
